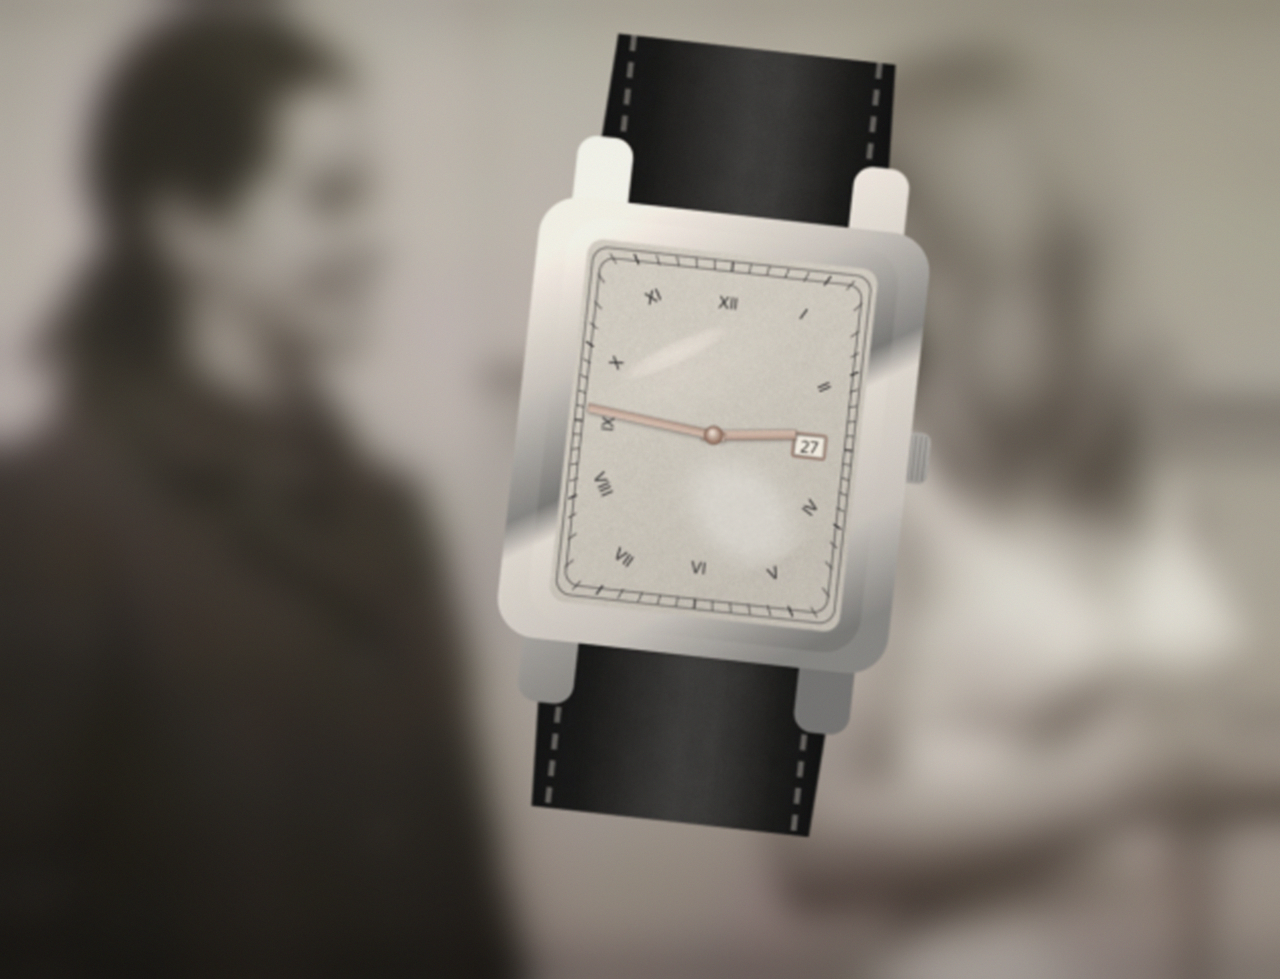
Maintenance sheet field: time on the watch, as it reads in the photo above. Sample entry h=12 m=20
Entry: h=2 m=46
